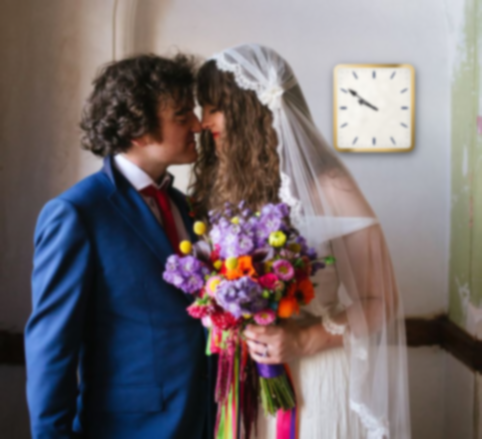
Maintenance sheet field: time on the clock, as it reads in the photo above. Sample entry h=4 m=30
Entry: h=9 m=51
